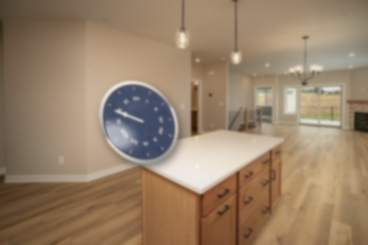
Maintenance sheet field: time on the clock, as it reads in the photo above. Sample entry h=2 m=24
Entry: h=9 m=49
